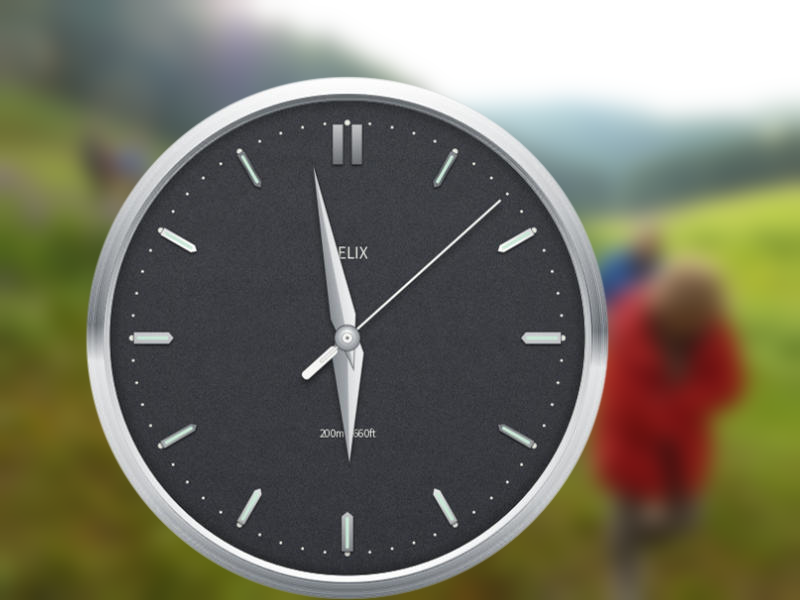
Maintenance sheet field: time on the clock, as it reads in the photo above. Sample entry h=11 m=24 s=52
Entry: h=5 m=58 s=8
